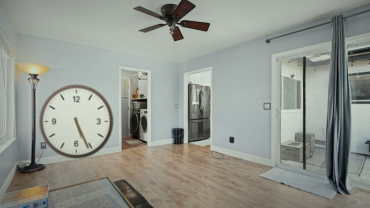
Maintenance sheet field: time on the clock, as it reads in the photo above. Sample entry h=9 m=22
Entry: h=5 m=26
